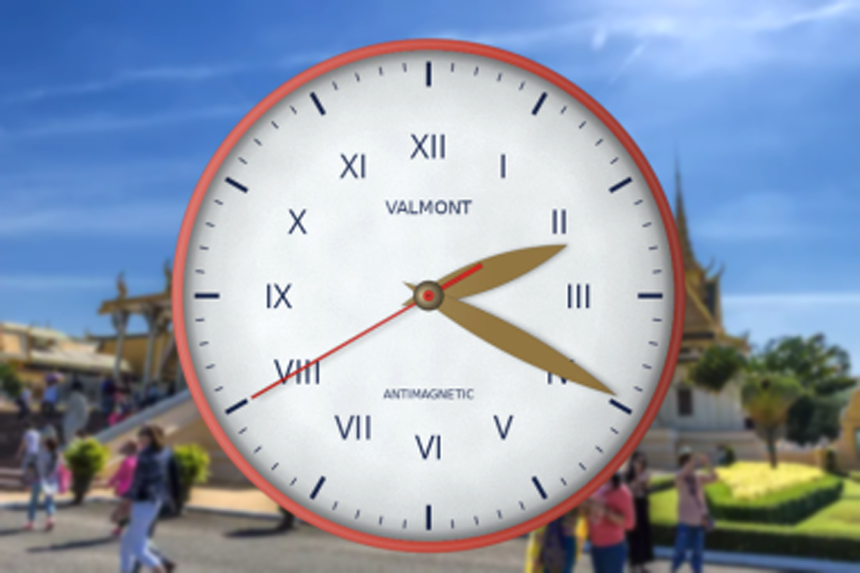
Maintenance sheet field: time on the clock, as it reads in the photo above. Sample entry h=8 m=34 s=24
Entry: h=2 m=19 s=40
